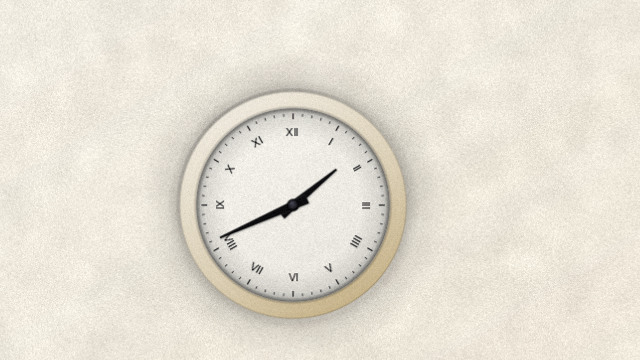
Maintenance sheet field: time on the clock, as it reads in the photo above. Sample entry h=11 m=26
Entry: h=1 m=41
